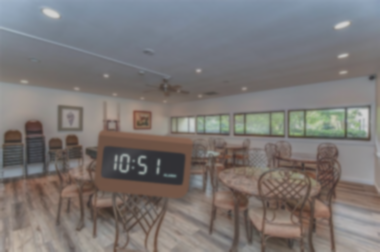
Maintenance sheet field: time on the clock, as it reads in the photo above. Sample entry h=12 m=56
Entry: h=10 m=51
